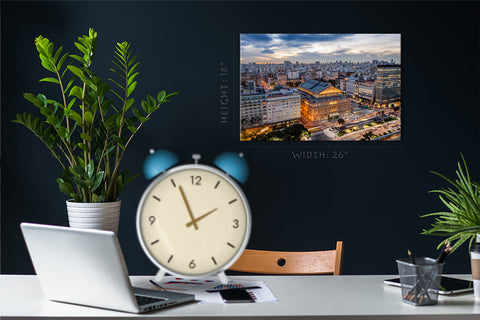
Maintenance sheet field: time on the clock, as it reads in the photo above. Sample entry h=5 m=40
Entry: h=1 m=56
